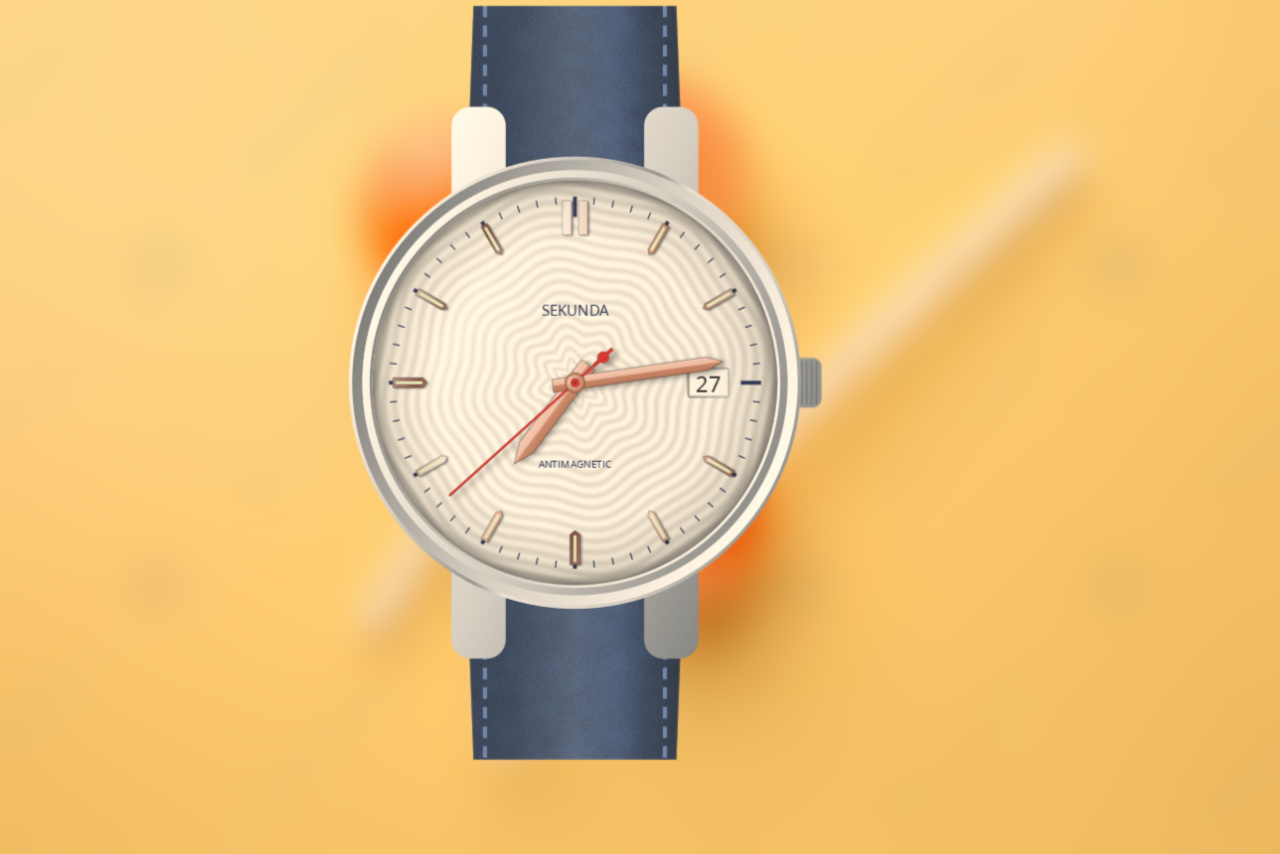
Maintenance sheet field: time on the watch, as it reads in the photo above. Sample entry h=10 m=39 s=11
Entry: h=7 m=13 s=38
